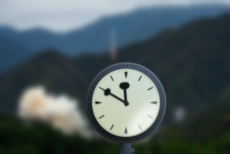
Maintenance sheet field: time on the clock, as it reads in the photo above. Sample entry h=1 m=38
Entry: h=11 m=50
